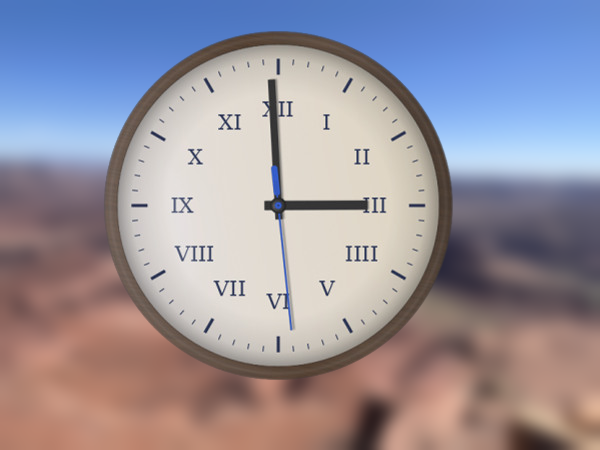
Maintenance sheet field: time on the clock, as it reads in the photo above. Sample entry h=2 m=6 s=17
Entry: h=2 m=59 s=29
